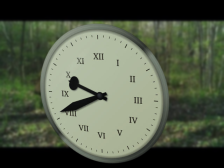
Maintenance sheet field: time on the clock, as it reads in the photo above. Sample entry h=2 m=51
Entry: h=9 m=41
